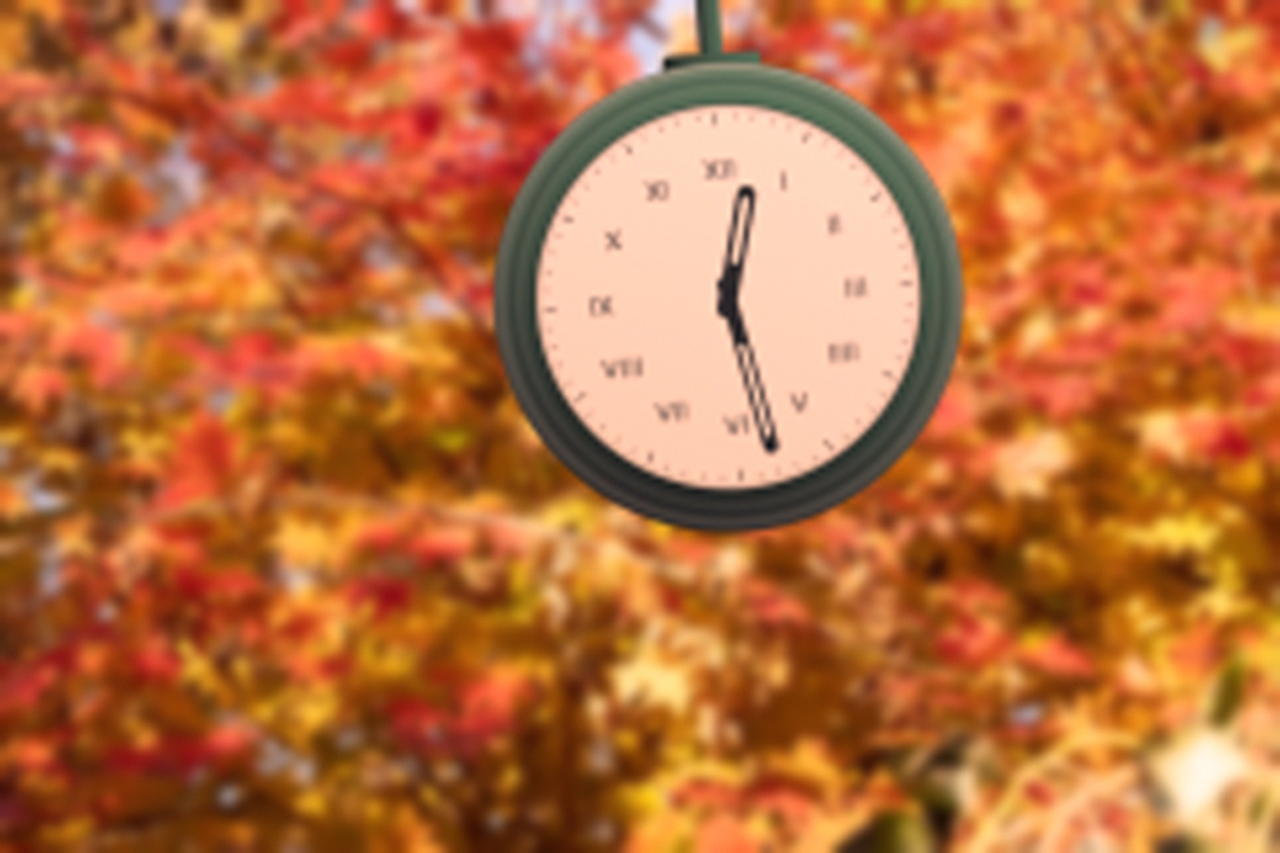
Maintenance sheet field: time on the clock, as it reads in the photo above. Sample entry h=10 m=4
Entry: h=12 m=28
